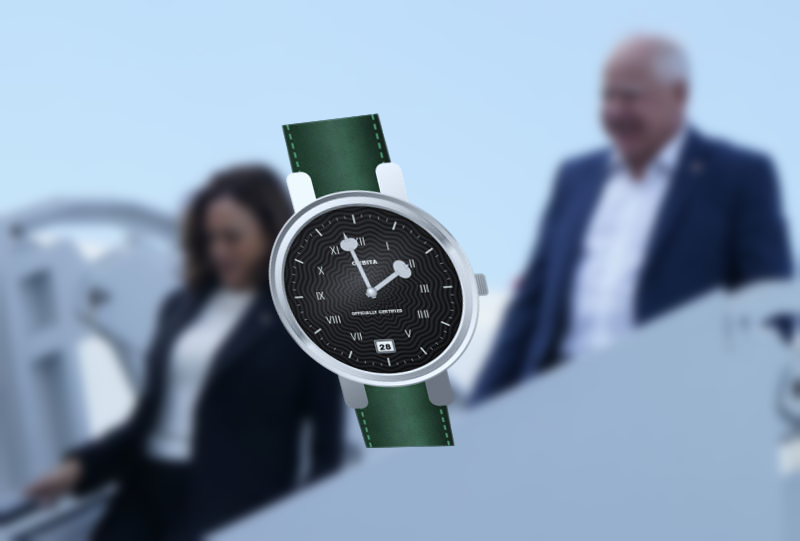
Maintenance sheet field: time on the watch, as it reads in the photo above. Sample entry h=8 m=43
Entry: h=1 m=58
